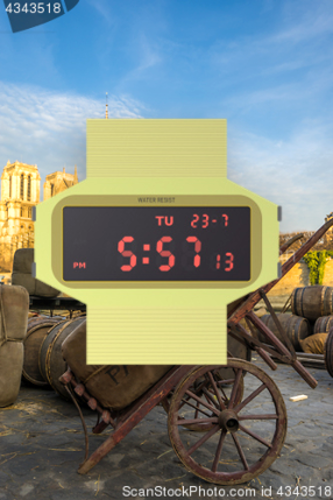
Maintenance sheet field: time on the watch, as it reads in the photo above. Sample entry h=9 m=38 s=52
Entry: h=5 m=57 s=13
